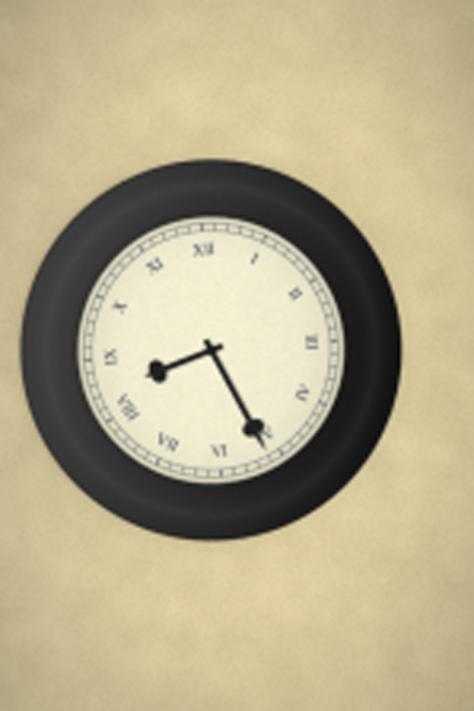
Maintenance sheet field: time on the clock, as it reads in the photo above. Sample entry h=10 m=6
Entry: h=8 m=26
